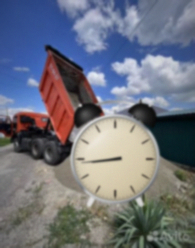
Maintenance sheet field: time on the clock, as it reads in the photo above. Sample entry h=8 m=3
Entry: h=8 m=44
